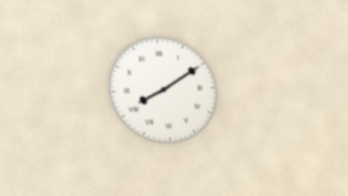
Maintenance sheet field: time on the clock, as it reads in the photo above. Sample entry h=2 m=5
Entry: h=8 m=10
